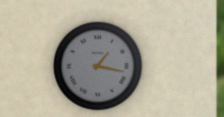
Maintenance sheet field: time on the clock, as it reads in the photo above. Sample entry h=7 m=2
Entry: h=1 m=17
